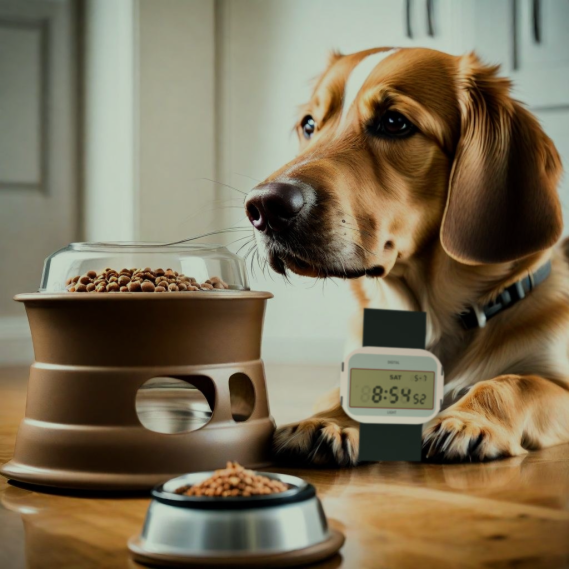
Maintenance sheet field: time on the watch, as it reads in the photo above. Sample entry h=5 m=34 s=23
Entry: h=8 m=54 s=52
